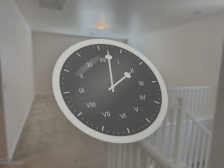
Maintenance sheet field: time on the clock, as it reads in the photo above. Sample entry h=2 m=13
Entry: h=2 m=2
